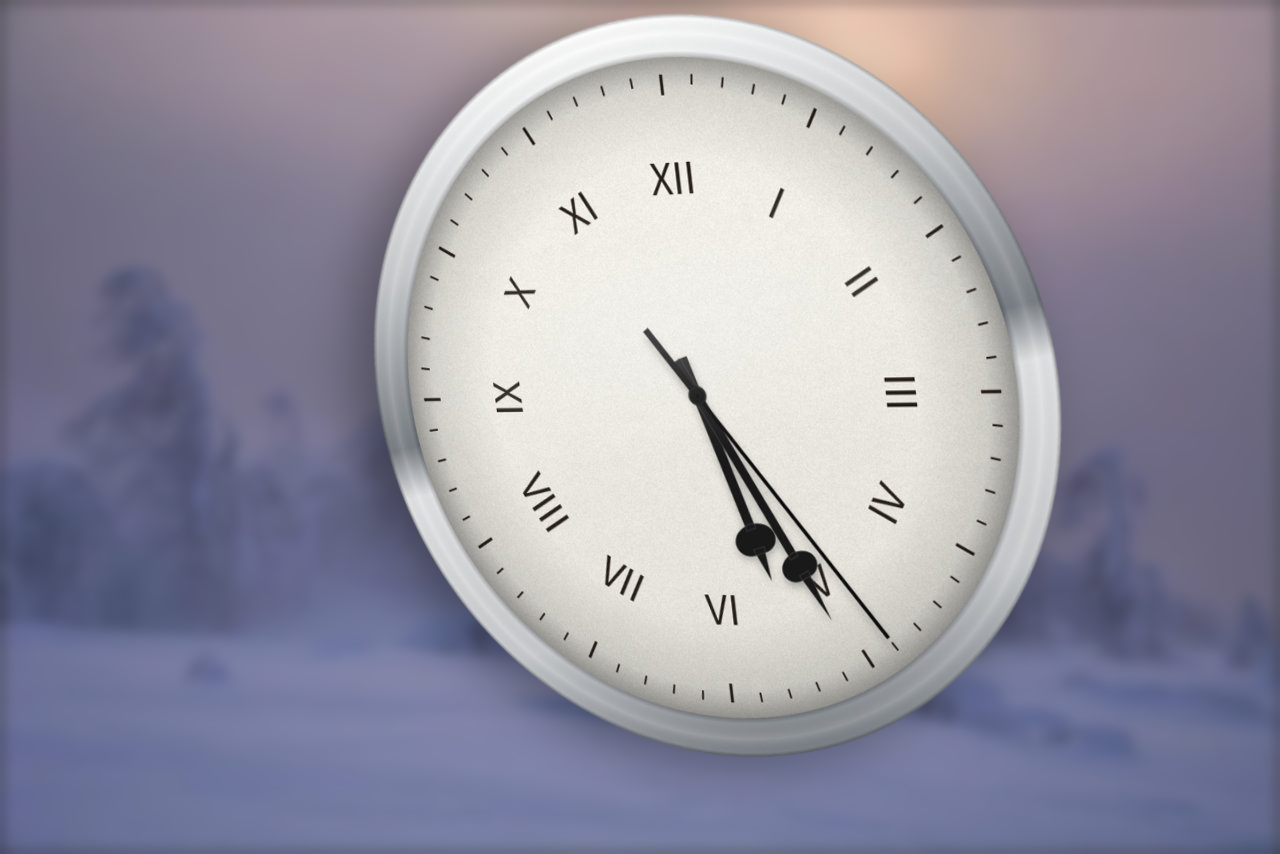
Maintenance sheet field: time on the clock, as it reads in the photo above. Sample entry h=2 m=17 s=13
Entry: h=5 m=25 s=24
